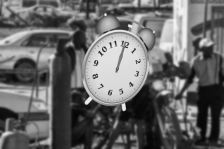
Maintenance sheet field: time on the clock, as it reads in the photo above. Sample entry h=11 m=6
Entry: h=12 m=0
